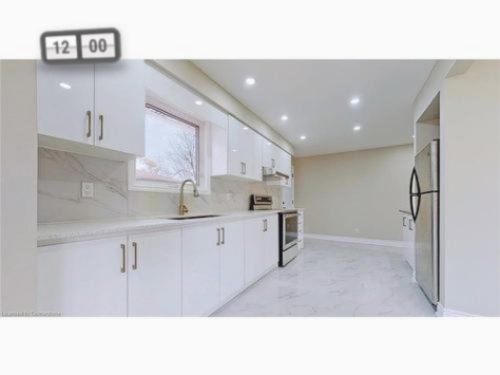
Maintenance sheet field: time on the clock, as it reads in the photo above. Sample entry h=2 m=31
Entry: h=12 m=0
